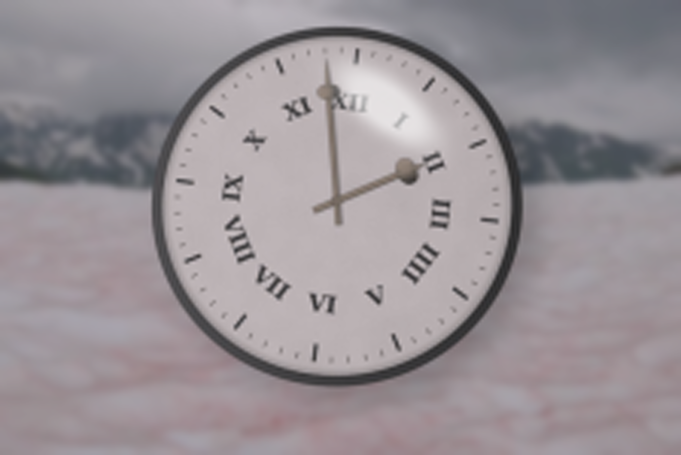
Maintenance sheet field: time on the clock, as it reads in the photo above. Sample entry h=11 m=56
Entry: h=1 m=58
